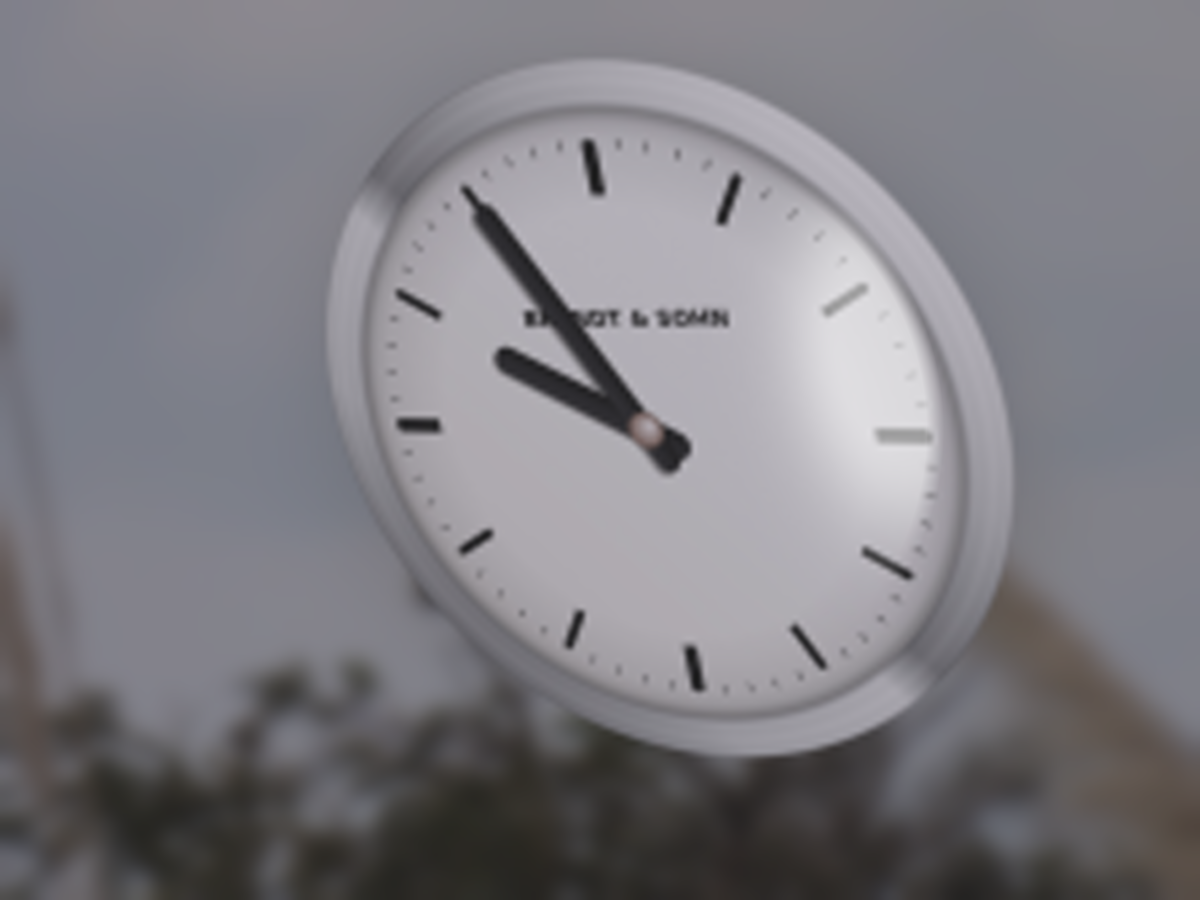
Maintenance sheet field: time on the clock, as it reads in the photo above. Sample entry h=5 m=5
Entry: h=9 m=55
